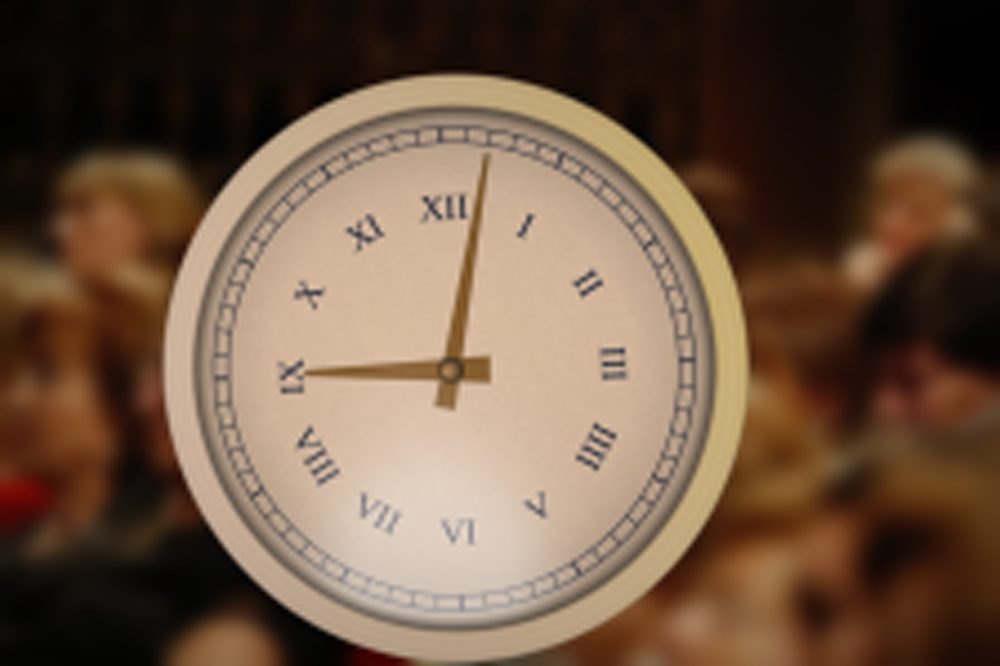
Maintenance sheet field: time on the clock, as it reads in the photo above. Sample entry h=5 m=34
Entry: h=9 m=2
